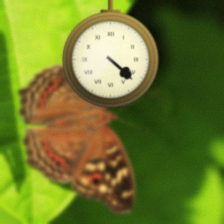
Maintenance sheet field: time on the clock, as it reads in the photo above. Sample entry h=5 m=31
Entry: h=4 m=22
